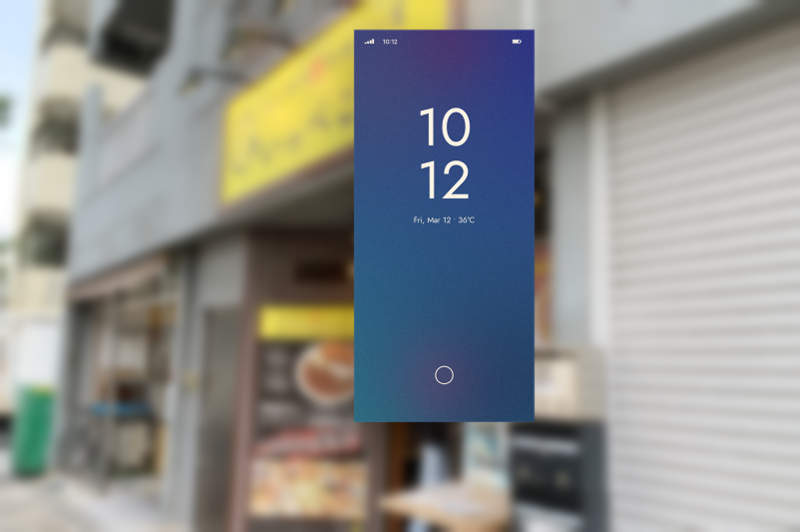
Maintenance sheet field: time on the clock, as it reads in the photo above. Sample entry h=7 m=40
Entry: h=10 m=12
